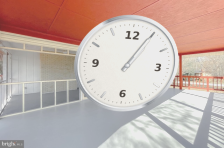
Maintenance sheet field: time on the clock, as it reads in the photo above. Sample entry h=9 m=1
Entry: h=1 m=5
